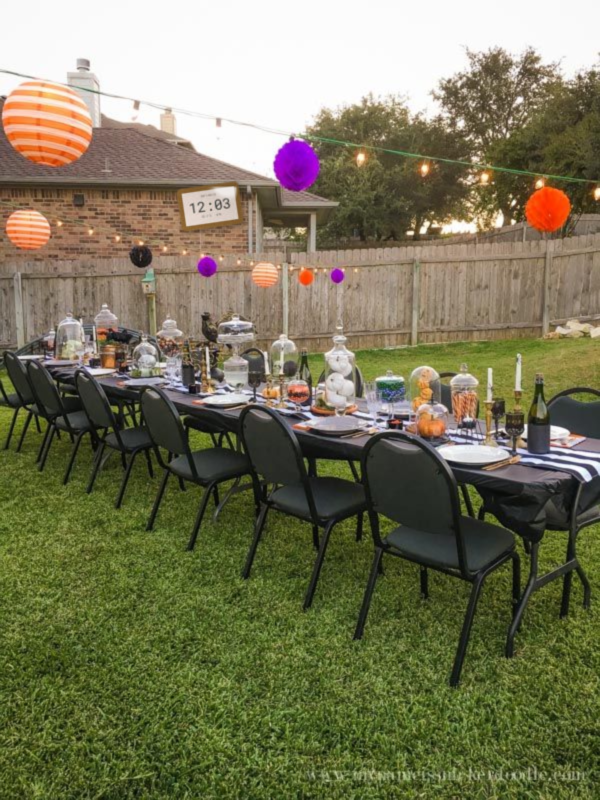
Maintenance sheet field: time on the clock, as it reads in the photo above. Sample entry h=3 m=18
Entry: h=12 m=3
